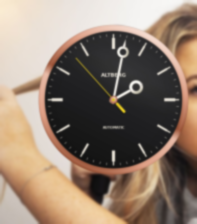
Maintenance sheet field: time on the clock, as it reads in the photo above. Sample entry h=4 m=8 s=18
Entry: h=2 m=1 s=53
